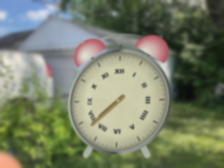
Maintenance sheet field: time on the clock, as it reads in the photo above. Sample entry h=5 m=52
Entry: h=7 m=38
